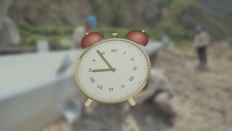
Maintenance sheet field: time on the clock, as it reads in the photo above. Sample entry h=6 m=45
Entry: h=8 m=54
